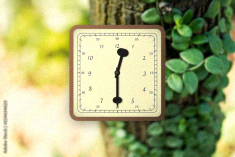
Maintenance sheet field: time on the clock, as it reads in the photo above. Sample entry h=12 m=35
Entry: h=12 m=30
